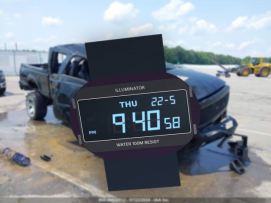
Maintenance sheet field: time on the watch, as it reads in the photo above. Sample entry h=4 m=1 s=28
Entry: h=9 m=40 s=58
